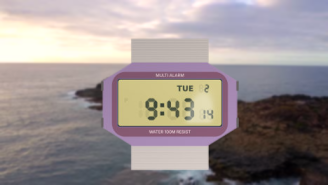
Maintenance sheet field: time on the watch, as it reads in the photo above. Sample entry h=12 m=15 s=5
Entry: h=9 m=43 s=14
